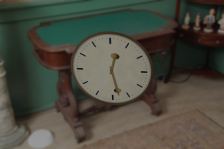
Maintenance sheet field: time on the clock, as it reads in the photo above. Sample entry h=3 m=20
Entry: h=12 m=28
